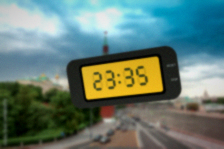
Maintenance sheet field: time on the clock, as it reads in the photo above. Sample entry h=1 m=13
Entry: h=23 m=35
